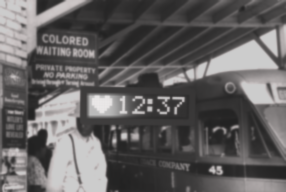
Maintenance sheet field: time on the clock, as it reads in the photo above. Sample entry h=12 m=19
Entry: h=12 m=37
